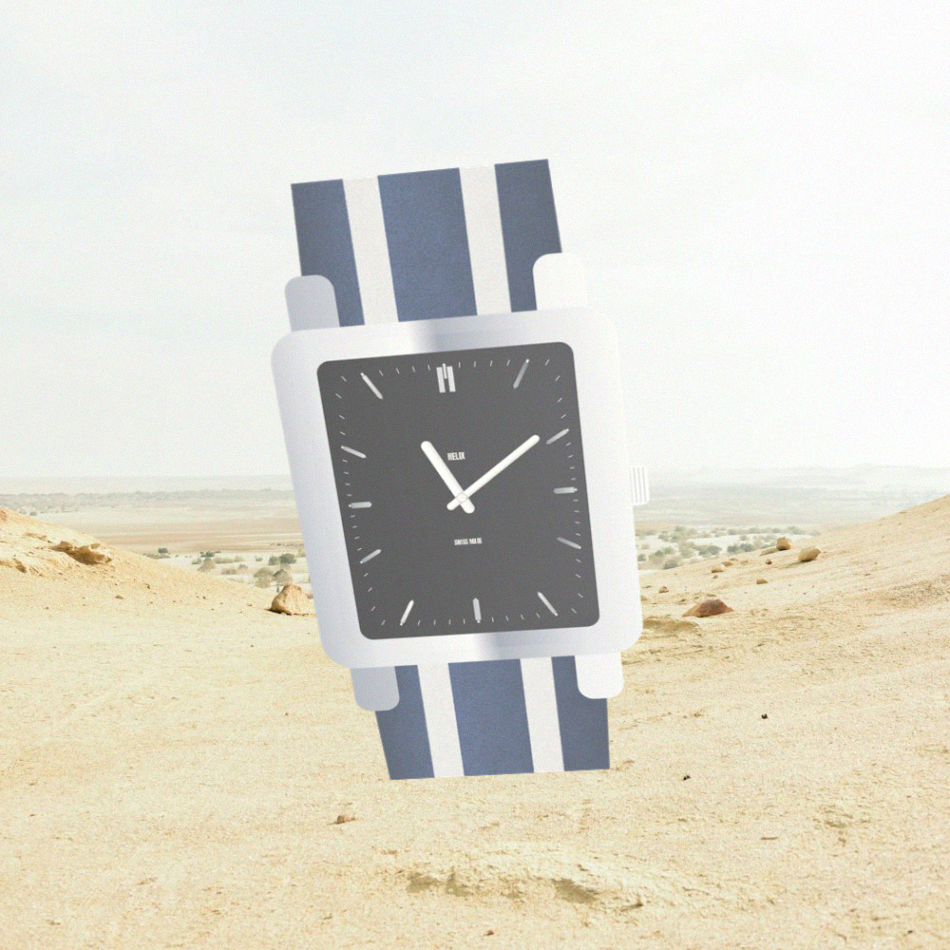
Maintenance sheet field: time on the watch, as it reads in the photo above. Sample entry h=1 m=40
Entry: h=11 m=9
